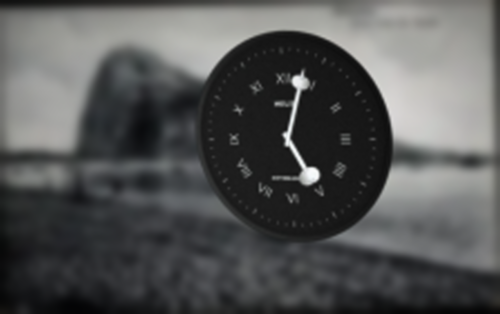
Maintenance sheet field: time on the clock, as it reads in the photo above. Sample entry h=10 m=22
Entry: h=5 m=3
